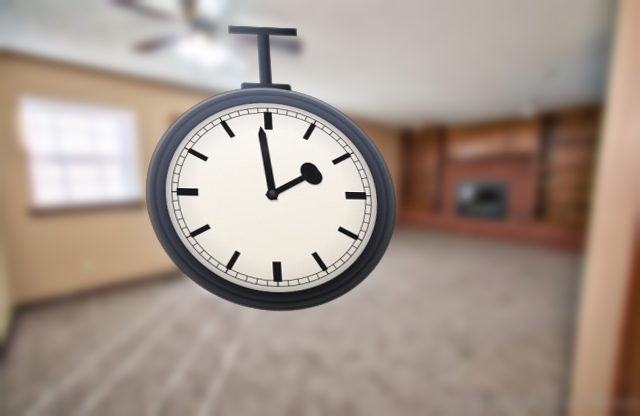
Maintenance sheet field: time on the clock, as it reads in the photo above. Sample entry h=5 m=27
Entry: h=1 m=59
